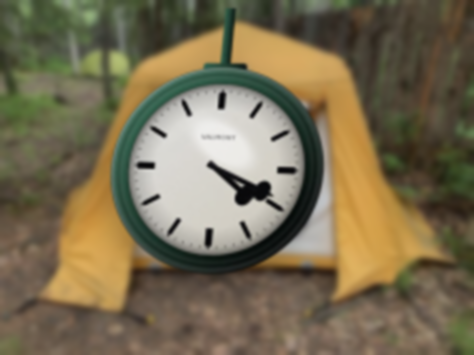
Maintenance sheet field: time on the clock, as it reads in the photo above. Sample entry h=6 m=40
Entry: h=4 m=19
